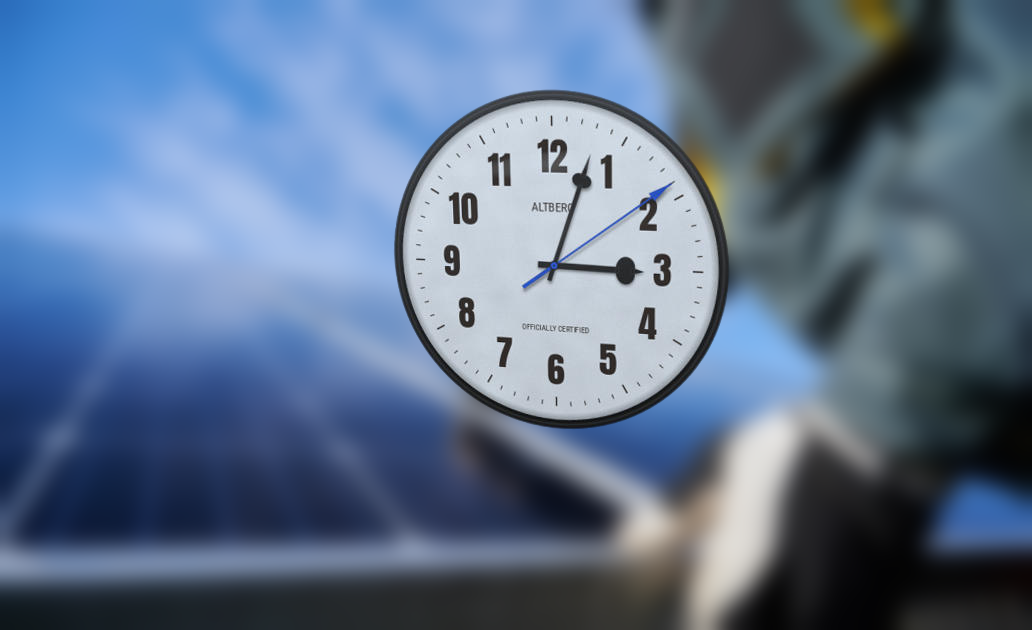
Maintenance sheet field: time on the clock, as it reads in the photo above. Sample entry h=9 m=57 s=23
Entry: h=3 m=3 s=9
